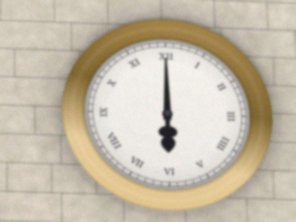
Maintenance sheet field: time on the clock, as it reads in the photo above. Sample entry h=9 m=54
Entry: h=6 m=0
